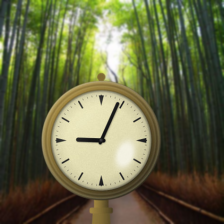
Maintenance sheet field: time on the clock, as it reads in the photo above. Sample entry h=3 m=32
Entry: h=9 m=4
